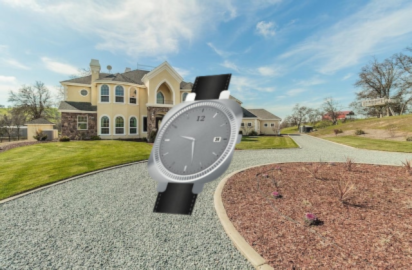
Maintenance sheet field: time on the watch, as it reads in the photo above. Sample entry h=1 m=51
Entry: h=9 m=28
